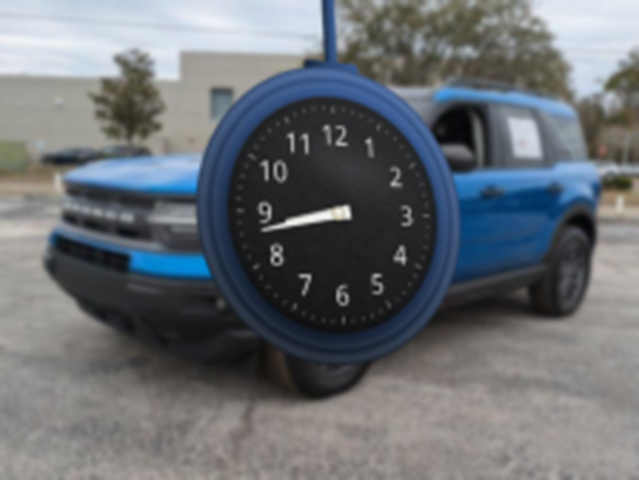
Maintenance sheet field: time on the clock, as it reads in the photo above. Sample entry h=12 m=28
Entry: h=8 m=43
